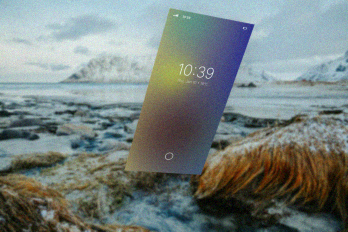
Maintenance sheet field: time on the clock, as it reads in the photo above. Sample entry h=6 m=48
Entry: h=10 m=39
